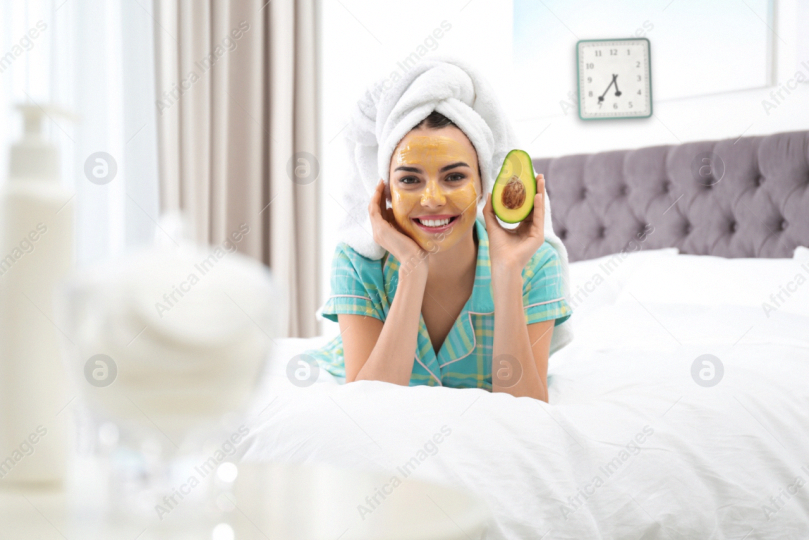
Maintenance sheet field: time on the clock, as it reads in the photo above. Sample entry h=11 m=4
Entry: h=5 m=36
